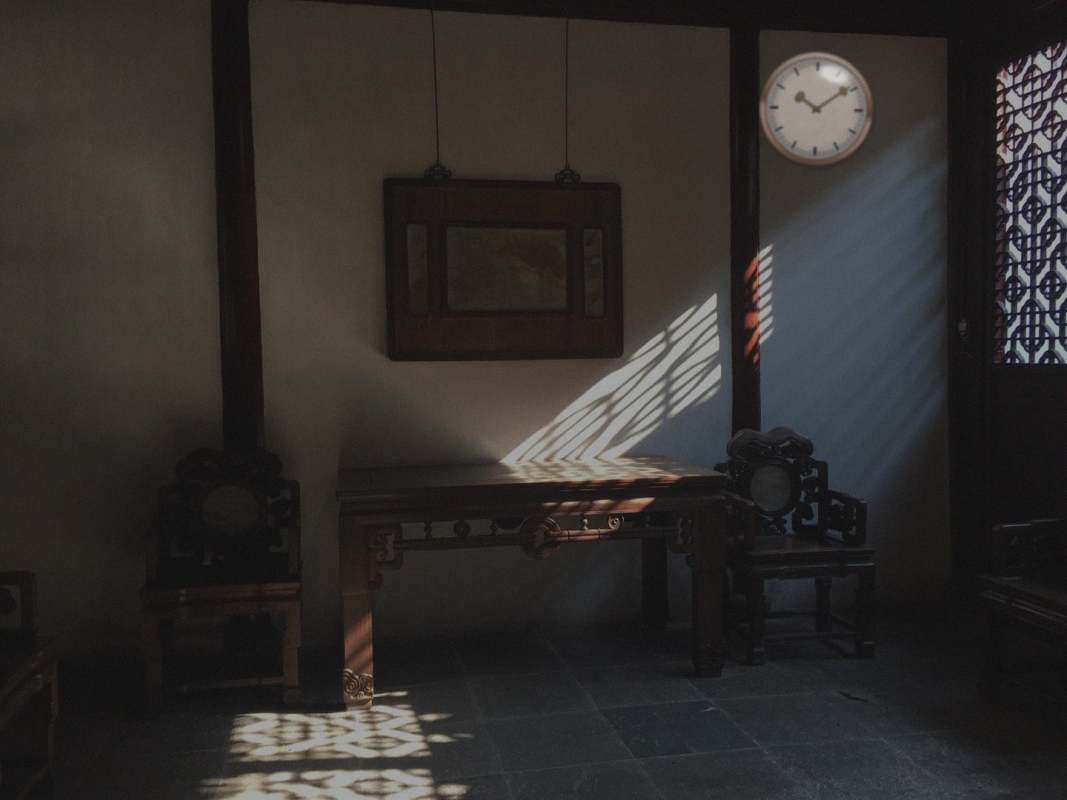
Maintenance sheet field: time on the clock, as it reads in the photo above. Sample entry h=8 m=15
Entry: h=10 m=9
